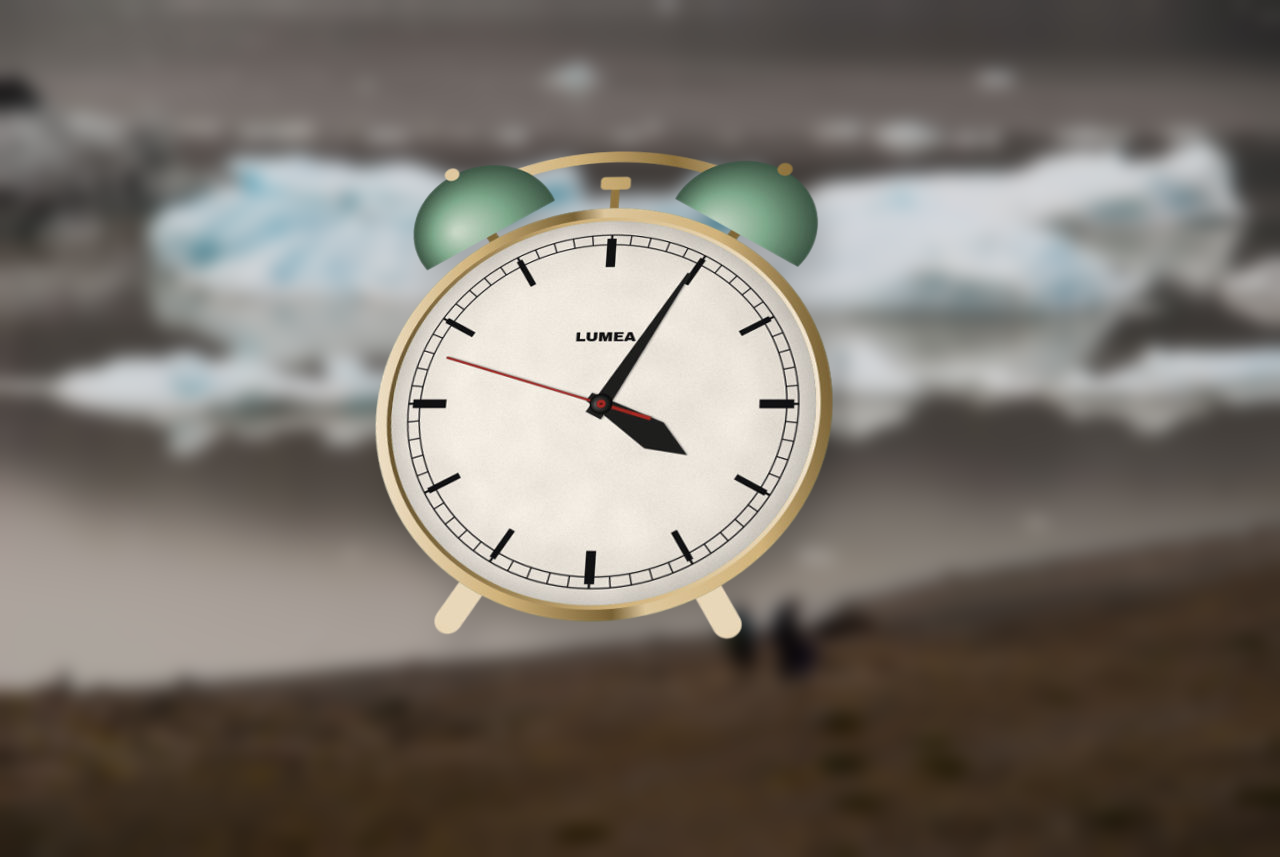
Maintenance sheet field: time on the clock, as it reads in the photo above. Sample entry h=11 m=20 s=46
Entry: h=4 m=4 s=48
